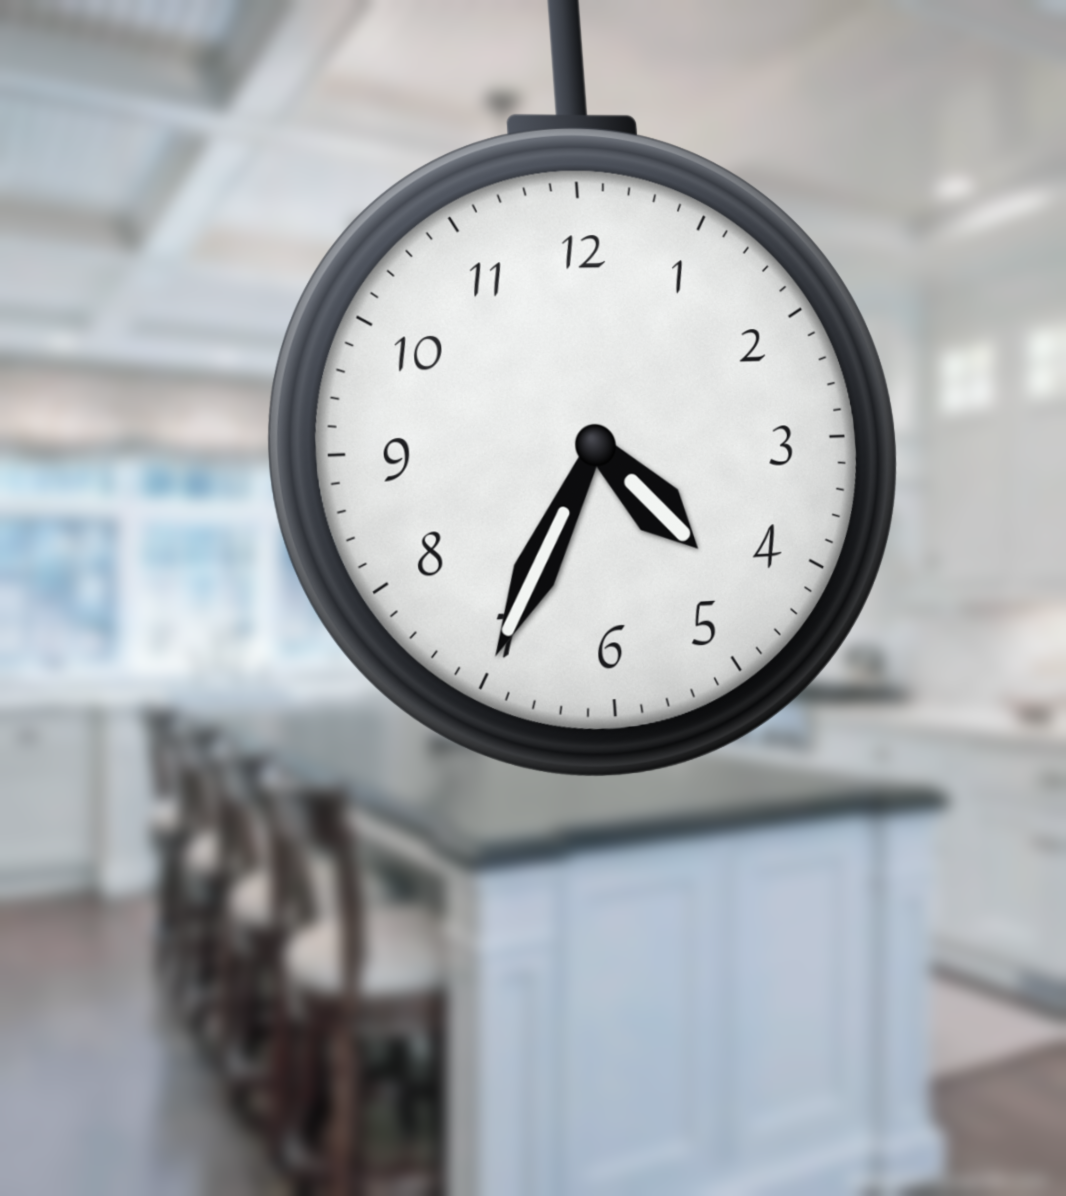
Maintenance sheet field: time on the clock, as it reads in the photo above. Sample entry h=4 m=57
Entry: h=4 m=35
